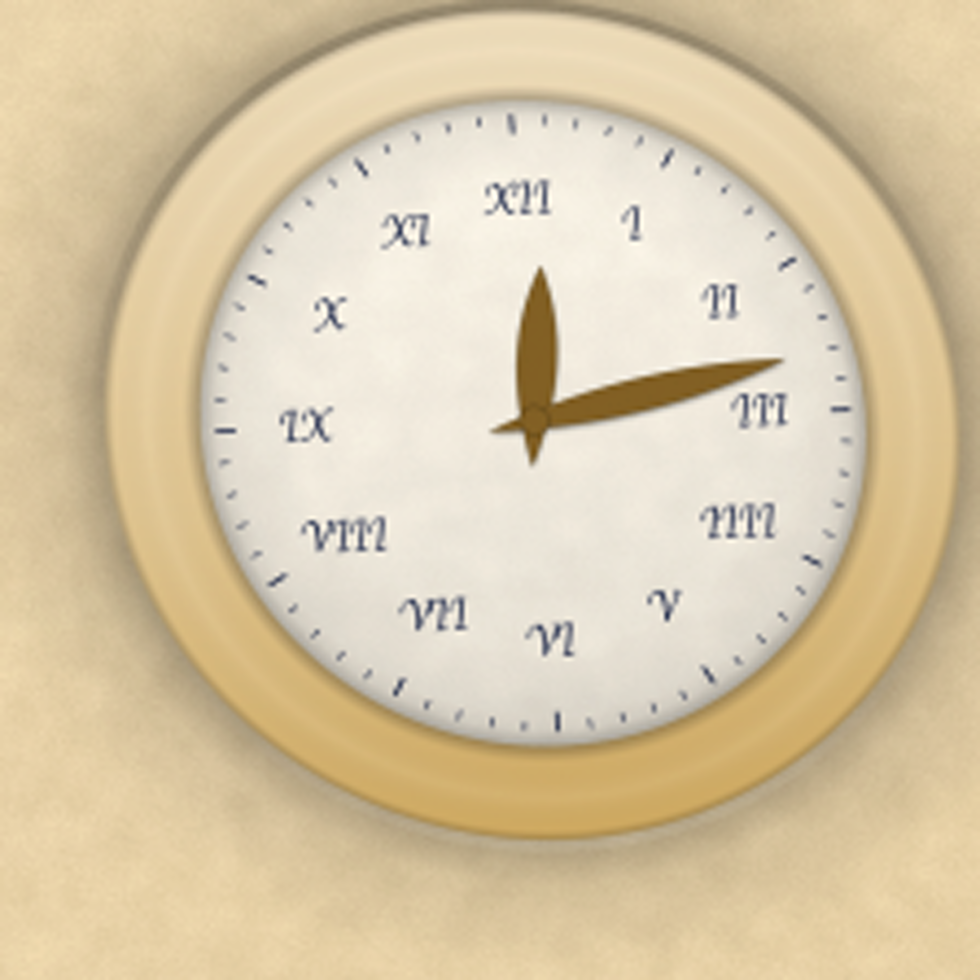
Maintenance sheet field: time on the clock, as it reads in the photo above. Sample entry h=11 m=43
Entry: h=12 m=13
